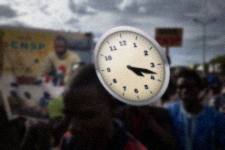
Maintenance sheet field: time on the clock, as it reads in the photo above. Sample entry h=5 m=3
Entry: h=4 m=18
